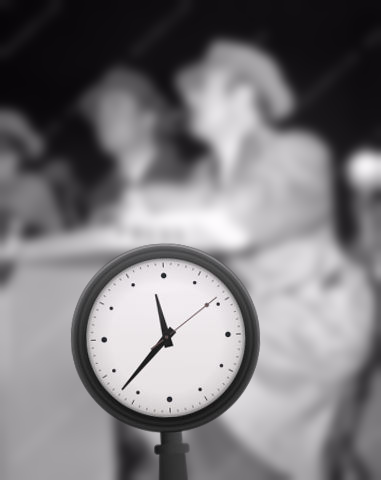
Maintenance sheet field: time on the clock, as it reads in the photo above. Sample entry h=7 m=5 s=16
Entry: h=11 m=37 s=9
